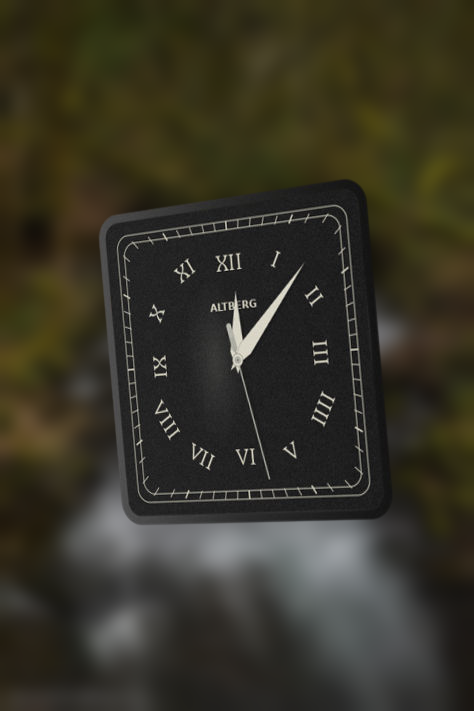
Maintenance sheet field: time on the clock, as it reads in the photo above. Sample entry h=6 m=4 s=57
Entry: h=12 m=7 s=28
